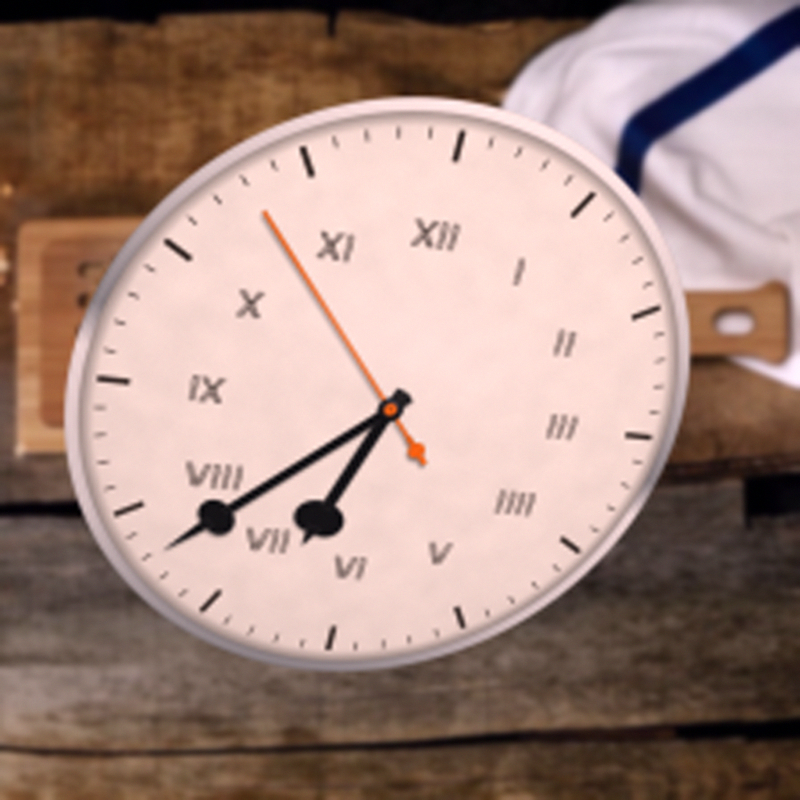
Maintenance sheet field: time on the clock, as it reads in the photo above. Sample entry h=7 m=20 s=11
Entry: h=6 m=37 s=53
